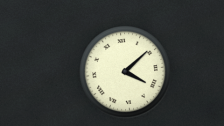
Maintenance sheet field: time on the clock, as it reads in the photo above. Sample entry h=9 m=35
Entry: h=4 m=9
